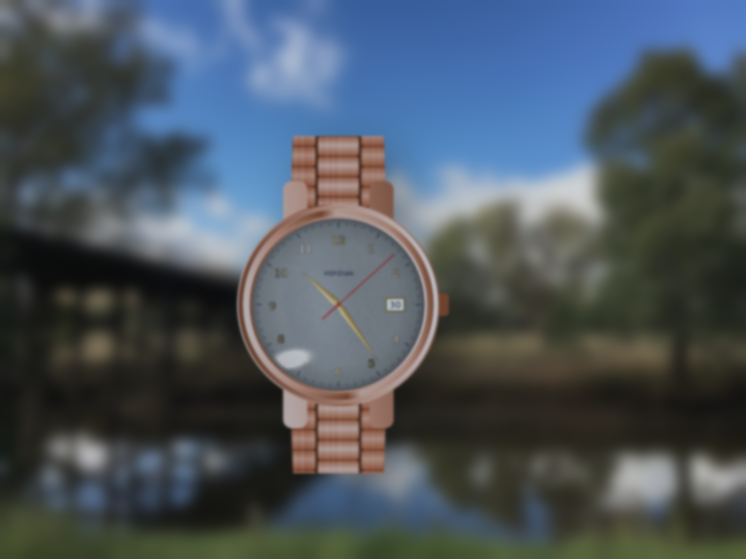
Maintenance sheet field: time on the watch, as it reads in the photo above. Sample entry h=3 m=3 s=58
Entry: h=10 m=24 s=8
